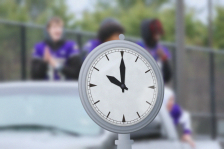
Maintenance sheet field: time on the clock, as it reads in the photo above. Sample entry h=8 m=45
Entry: h=10 m=0
